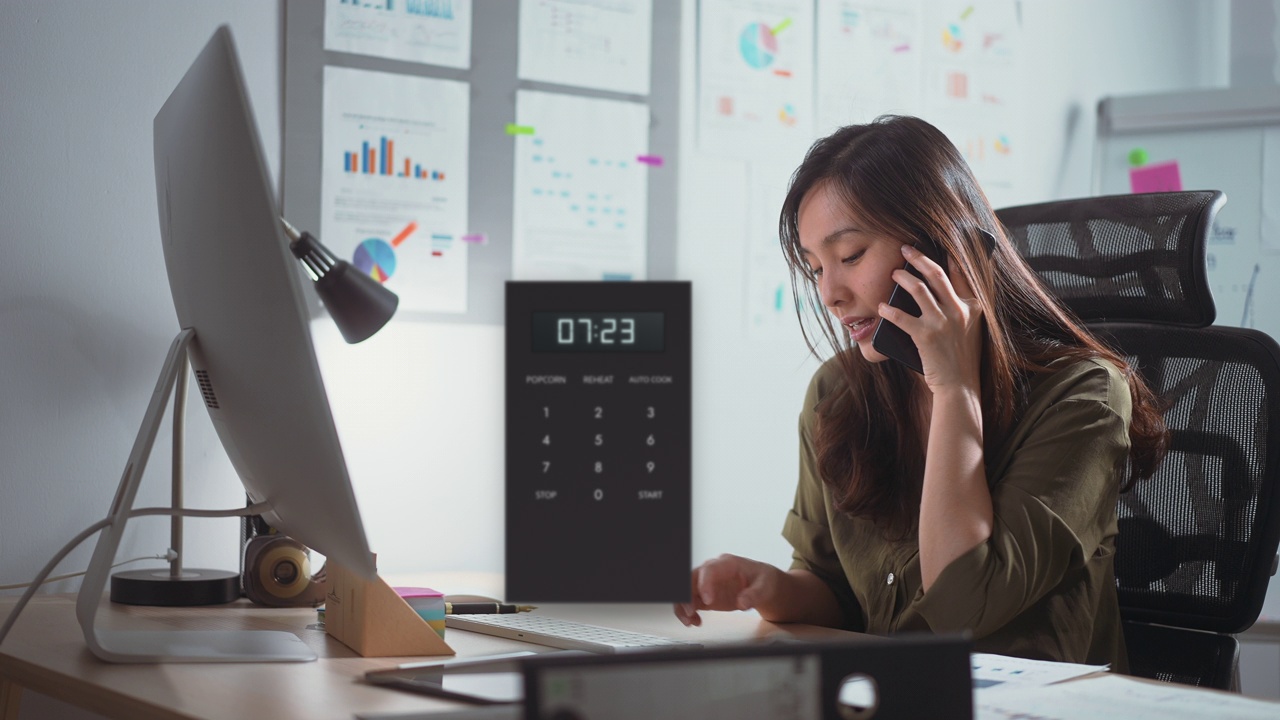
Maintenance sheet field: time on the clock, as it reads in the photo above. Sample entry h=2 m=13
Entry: h=7 m=23
